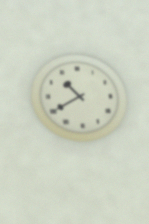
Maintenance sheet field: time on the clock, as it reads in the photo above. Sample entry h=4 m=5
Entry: h=10 m=40
